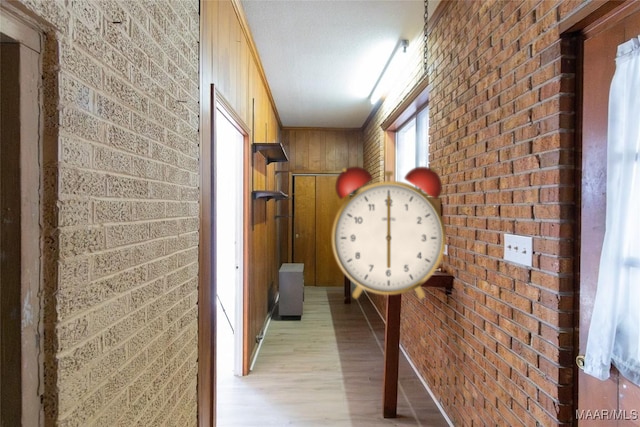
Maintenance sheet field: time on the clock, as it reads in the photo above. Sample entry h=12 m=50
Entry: h=6 m=0
